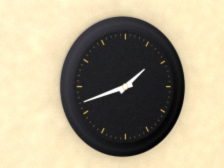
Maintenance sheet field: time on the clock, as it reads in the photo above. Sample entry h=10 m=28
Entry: h=1 m=42
